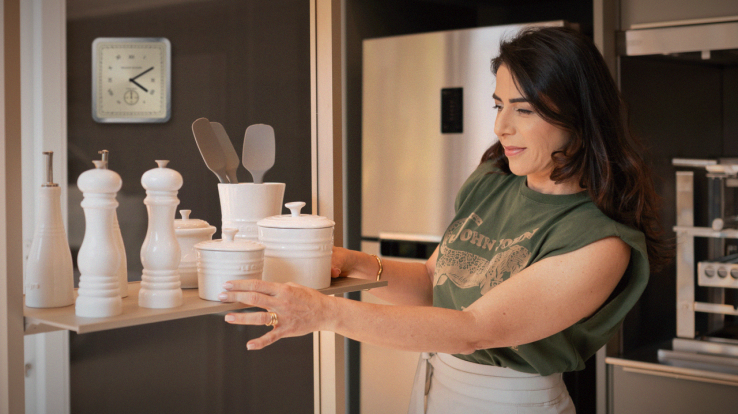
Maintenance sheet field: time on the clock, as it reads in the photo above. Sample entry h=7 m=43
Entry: h=4 m=10
